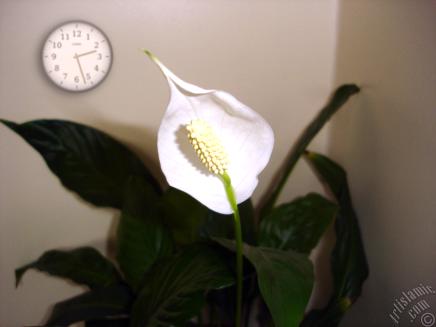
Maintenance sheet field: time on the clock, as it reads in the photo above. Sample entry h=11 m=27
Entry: h=2 m=27
